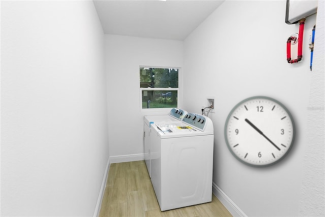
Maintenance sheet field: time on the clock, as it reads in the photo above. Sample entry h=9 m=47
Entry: h=10 m=22
